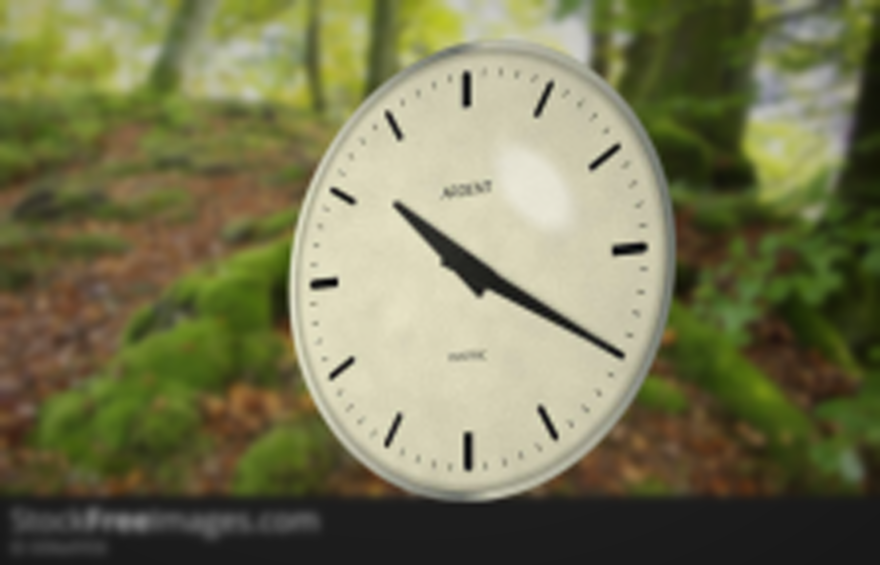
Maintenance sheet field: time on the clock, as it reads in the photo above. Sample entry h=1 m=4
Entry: h=10 m=20
